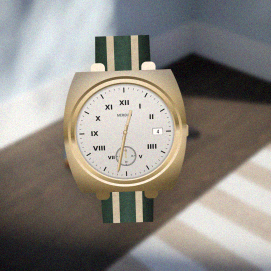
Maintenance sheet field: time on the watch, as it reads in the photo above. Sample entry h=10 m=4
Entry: h=12 m=32
